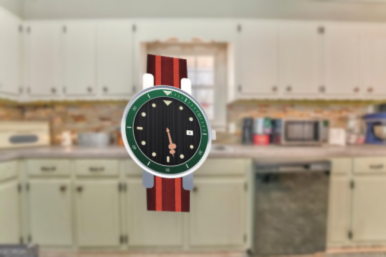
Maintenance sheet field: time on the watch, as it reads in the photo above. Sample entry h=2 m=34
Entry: h=5 m=28
